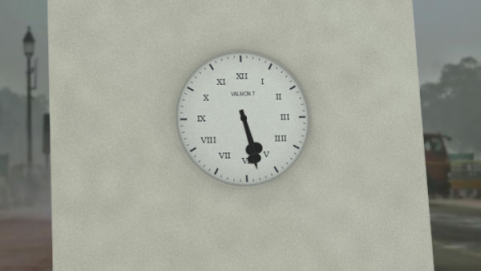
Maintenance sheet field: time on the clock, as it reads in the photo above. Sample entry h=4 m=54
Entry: h=5 m=28
